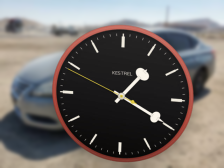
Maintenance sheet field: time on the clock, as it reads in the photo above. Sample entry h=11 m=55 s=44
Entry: h=1 m=19 s=49
